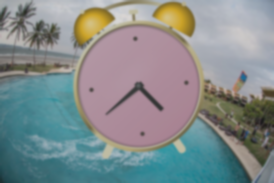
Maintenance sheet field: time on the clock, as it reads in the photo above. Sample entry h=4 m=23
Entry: h=4 m=39
